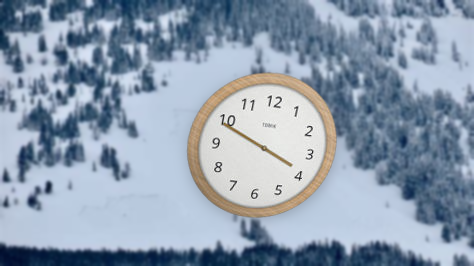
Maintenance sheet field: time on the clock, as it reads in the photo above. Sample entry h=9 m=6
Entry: h=3 m=49
